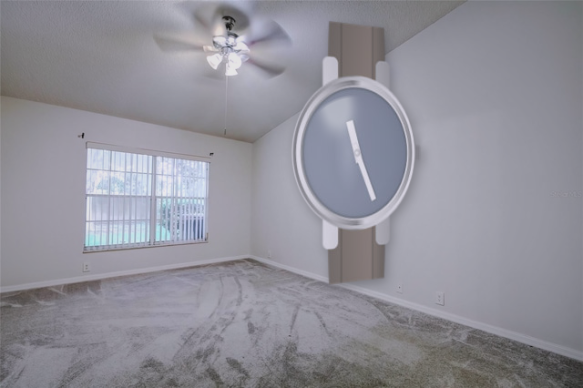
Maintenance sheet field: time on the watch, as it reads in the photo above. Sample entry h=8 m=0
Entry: h=11 m=26
